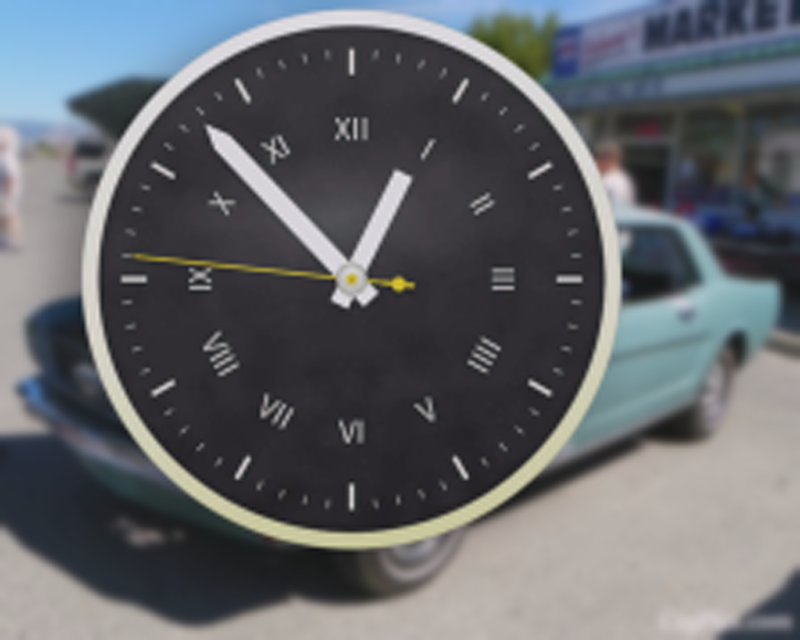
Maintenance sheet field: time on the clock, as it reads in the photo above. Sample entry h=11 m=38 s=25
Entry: h=12 m=52 s=46
